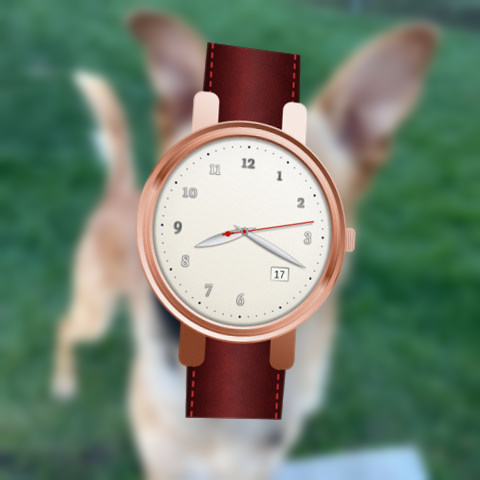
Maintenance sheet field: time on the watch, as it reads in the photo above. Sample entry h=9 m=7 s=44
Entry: h=8 m=19 s=13
